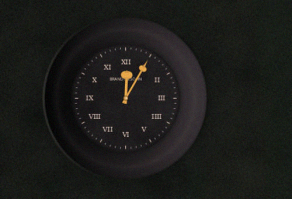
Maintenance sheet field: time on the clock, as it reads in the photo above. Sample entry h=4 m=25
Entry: h=12 m=5
